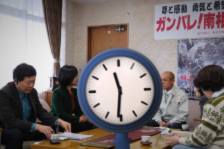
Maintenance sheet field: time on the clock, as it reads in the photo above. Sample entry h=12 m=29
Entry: h=11 m=31
